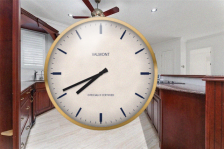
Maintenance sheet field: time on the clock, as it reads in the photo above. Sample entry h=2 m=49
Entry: h=7 m=41
